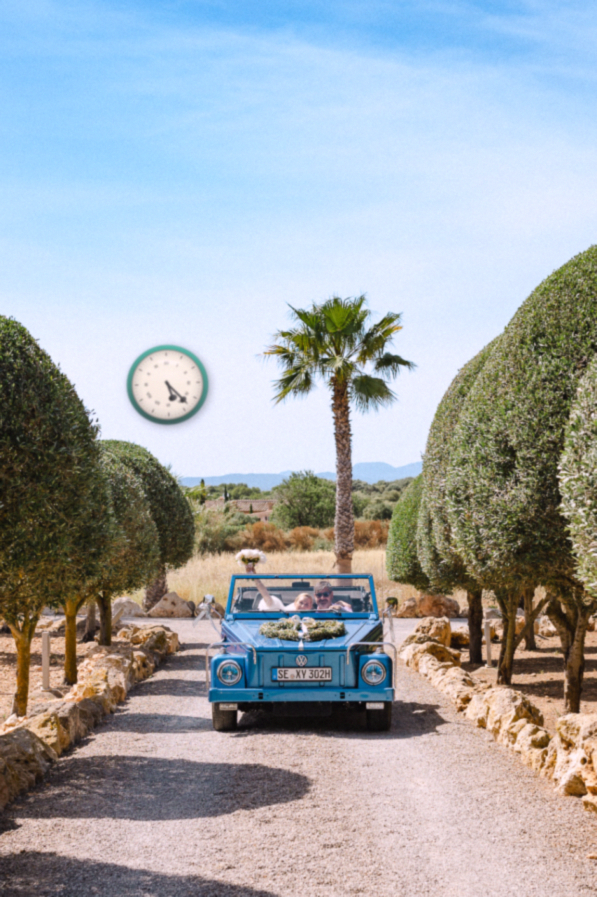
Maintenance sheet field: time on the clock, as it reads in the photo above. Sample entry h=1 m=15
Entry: h=5 m=23
